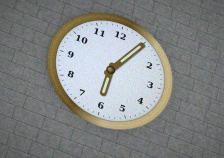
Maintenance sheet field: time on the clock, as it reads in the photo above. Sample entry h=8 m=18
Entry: h=6 m=5
